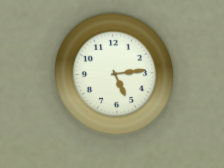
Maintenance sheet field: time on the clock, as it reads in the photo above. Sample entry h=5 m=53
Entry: h=5 m=14
